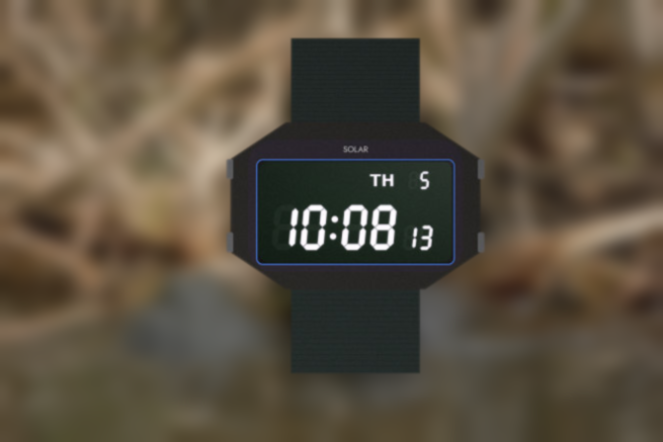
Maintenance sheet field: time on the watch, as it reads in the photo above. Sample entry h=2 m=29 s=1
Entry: h=10 m=8 s=13
